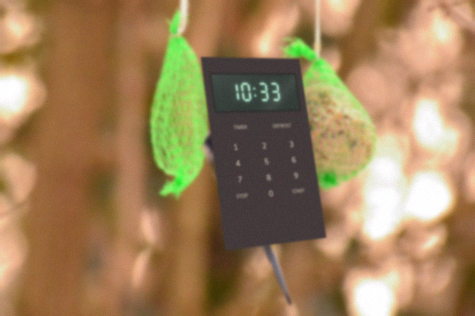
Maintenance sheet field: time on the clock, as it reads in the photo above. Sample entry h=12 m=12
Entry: h=10 m=33
